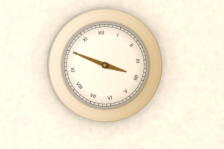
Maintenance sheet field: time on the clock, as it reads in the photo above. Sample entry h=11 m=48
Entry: h=3 m=50
